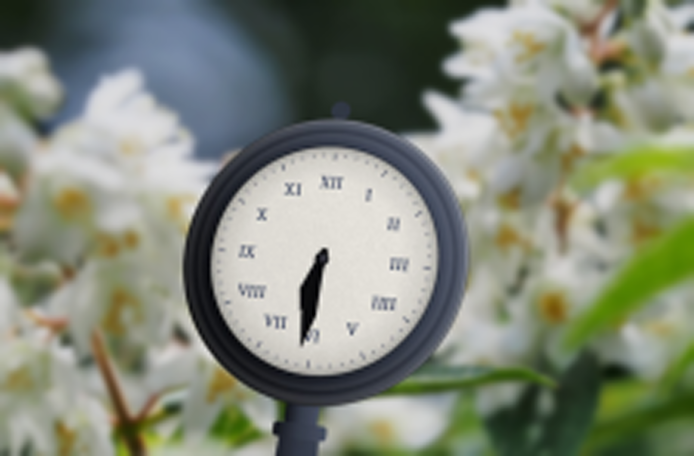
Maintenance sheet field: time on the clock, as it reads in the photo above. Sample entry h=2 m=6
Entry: h=6 m=31
